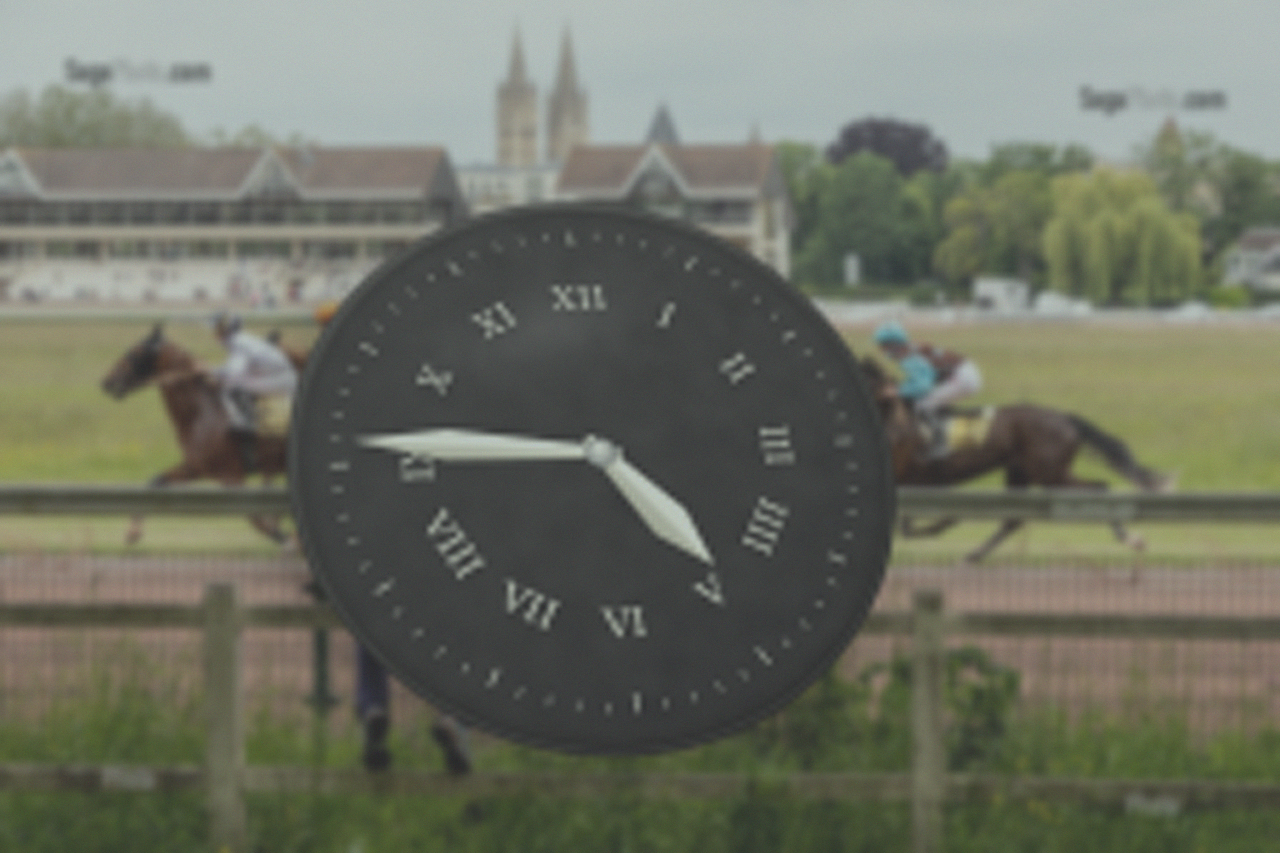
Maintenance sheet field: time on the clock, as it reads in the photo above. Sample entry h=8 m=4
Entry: h=4 m=46
